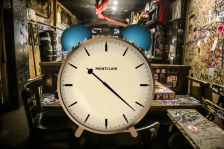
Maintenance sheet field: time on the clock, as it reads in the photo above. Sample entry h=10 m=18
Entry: h=10 m=22
